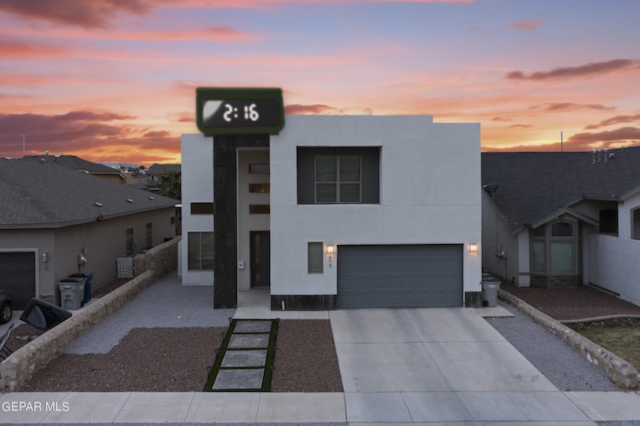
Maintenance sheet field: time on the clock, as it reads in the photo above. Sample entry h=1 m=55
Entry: h=2 m=16
